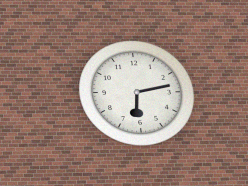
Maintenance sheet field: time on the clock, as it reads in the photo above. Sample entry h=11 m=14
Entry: h=6 m=13
